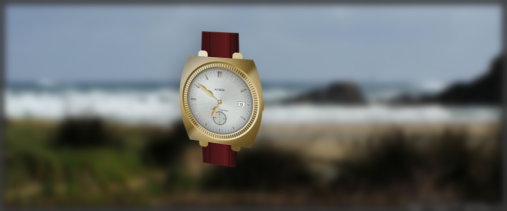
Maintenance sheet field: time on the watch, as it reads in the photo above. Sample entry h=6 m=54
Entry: h=6 m=51
